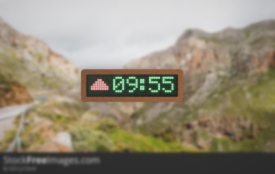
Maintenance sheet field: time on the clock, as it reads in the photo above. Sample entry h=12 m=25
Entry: h=9 m=55
